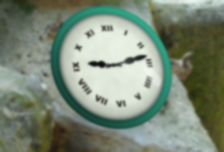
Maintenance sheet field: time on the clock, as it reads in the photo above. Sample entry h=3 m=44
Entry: h=9 m=13
